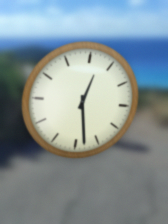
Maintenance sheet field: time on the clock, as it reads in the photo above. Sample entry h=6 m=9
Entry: h=12 m=28
